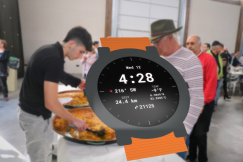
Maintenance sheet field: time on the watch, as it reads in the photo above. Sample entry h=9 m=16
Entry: h=4 m=28
